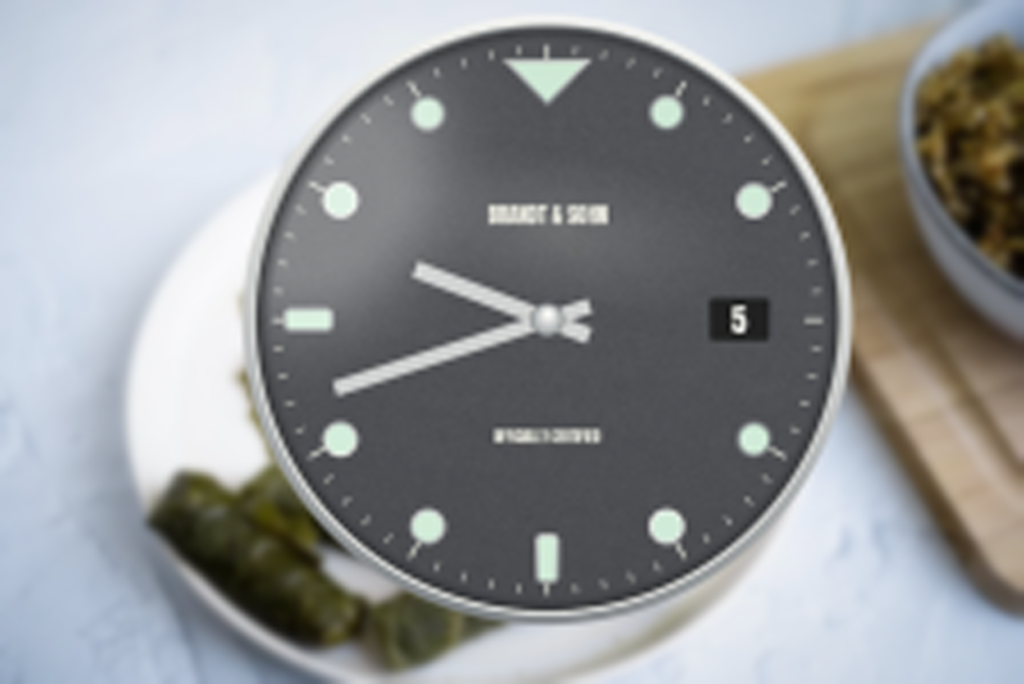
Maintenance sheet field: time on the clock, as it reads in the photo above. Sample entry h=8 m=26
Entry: h=9 m=42
